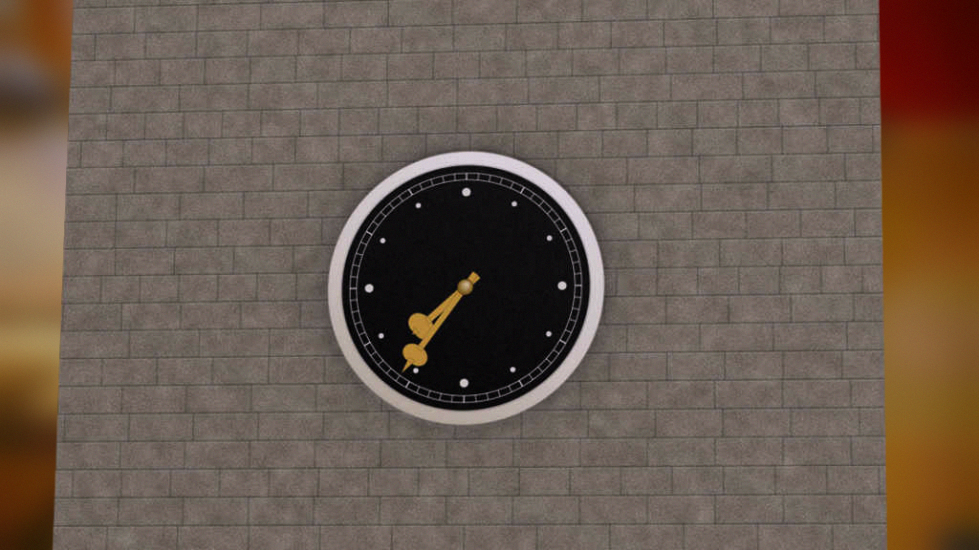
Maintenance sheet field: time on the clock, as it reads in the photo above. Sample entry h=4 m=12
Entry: h=7 m=36
